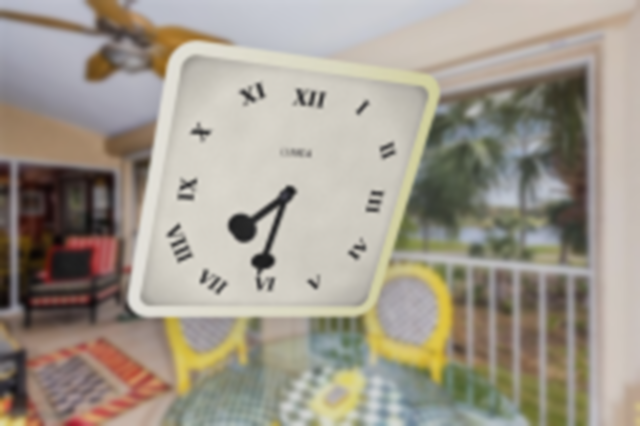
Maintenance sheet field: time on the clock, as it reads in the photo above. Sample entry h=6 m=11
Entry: h=7 m=31
